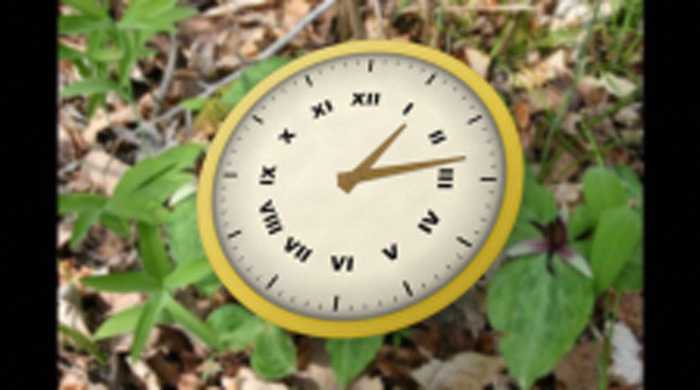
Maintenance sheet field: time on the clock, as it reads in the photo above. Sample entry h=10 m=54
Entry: h=1 m=13
